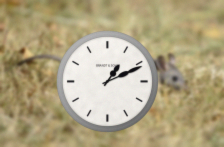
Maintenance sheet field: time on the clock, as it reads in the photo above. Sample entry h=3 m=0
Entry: h=1 m=11
